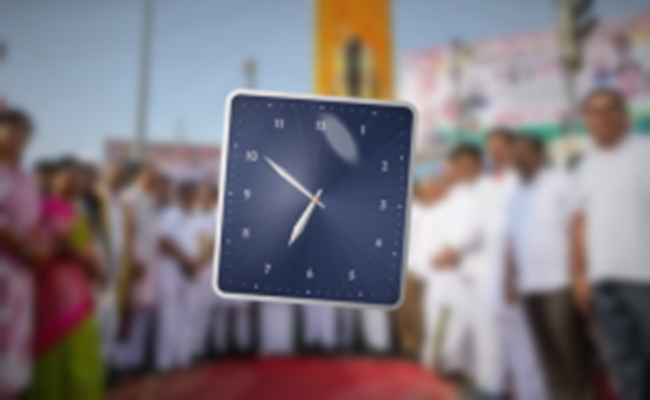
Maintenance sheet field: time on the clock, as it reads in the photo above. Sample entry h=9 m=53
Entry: h=6 m=51
